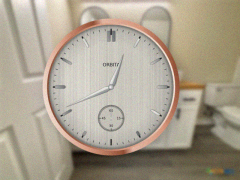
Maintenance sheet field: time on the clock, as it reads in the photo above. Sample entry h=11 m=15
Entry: h=12 m=41
